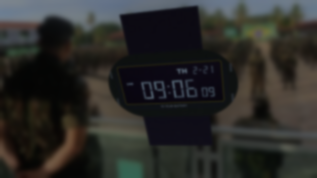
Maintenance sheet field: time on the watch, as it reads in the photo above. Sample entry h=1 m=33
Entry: h=9 m=6
